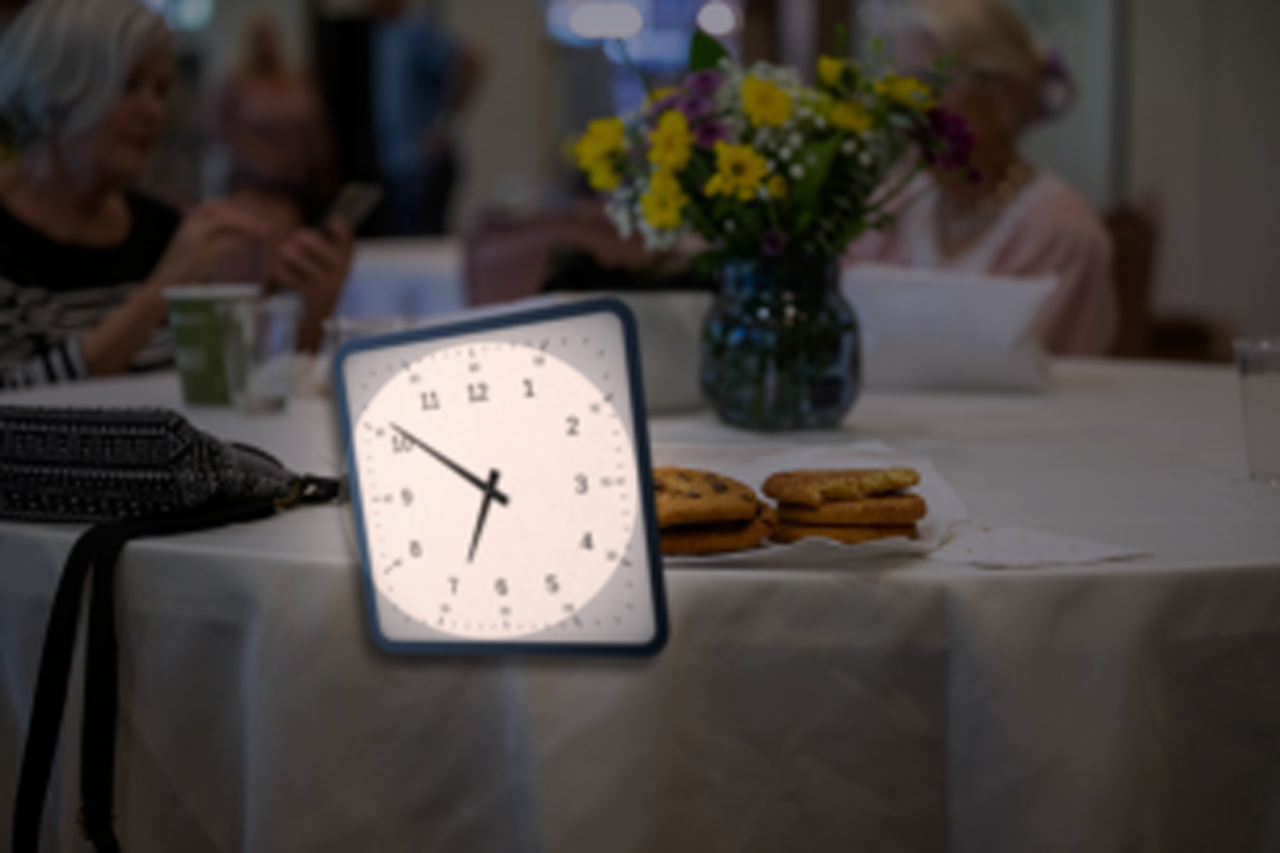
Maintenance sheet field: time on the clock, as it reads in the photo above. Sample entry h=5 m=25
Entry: h=6 m=51
